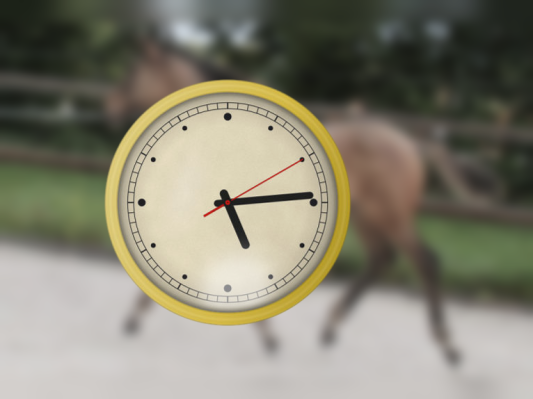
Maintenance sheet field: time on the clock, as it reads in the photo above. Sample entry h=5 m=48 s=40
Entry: h=5 m=14 s=10
